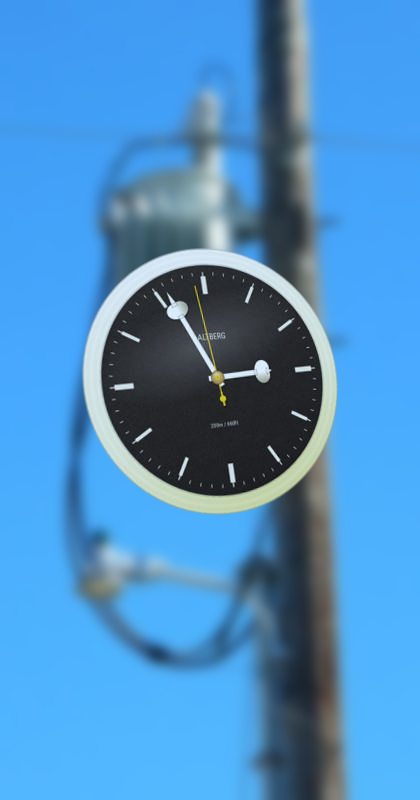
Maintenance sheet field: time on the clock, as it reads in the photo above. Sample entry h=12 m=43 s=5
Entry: h=2 m=55 s=59
